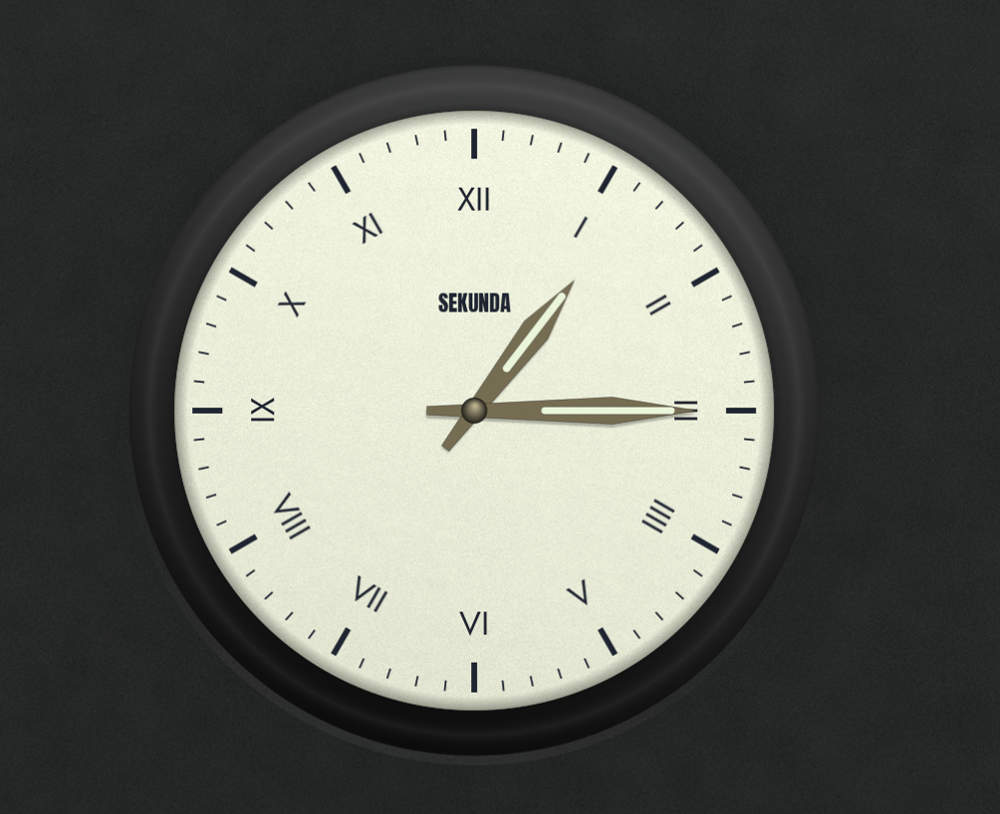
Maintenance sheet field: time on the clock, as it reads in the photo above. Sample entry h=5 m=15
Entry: h=1 m=15
